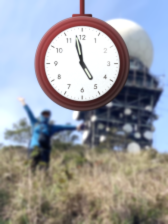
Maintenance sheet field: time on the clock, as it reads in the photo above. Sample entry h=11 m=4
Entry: h=4 m=58
